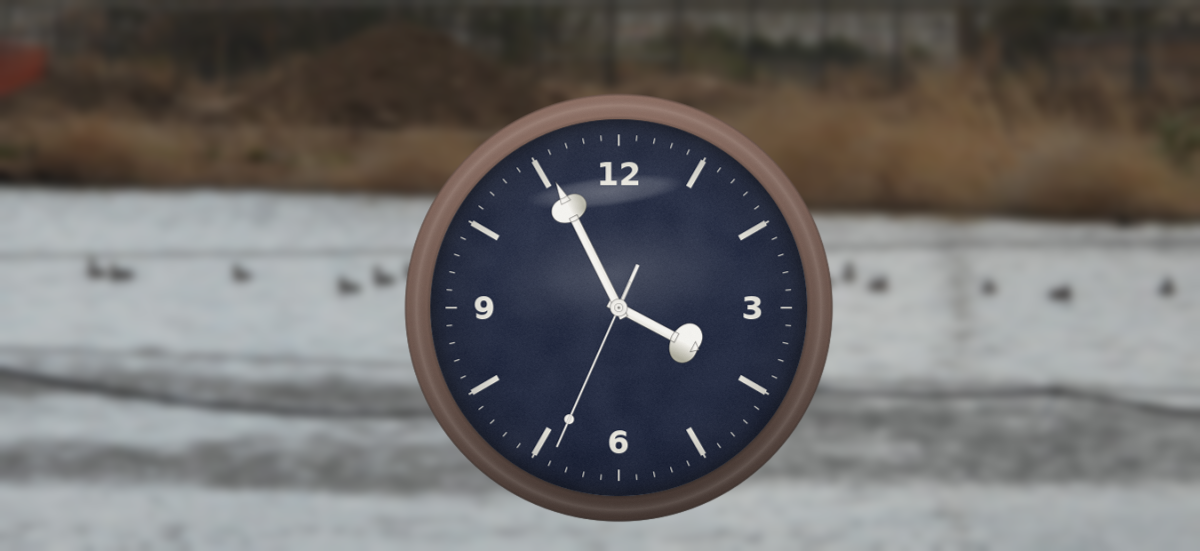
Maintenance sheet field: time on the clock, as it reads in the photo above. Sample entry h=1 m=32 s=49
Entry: h=3 m=55 s=34
